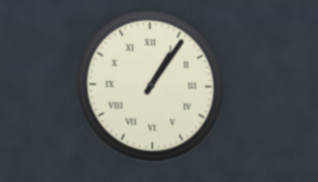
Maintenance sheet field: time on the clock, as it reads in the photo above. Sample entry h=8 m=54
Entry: h=1 m=6
